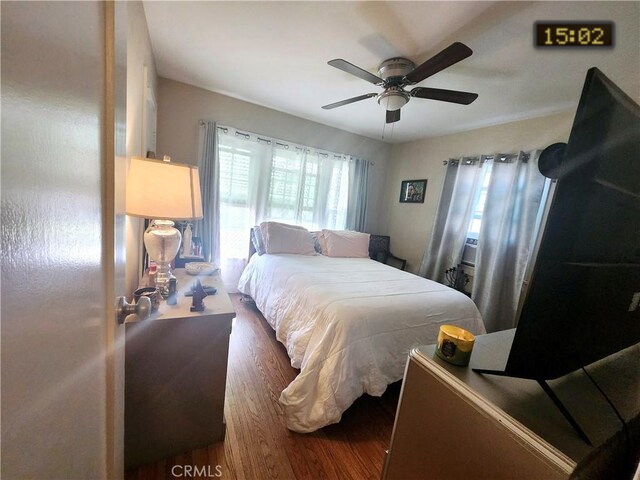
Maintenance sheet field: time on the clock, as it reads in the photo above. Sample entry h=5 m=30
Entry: h=15 m=2
